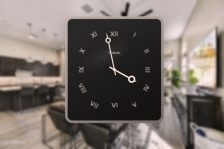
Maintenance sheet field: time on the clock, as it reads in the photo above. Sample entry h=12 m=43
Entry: h=3 m=58
